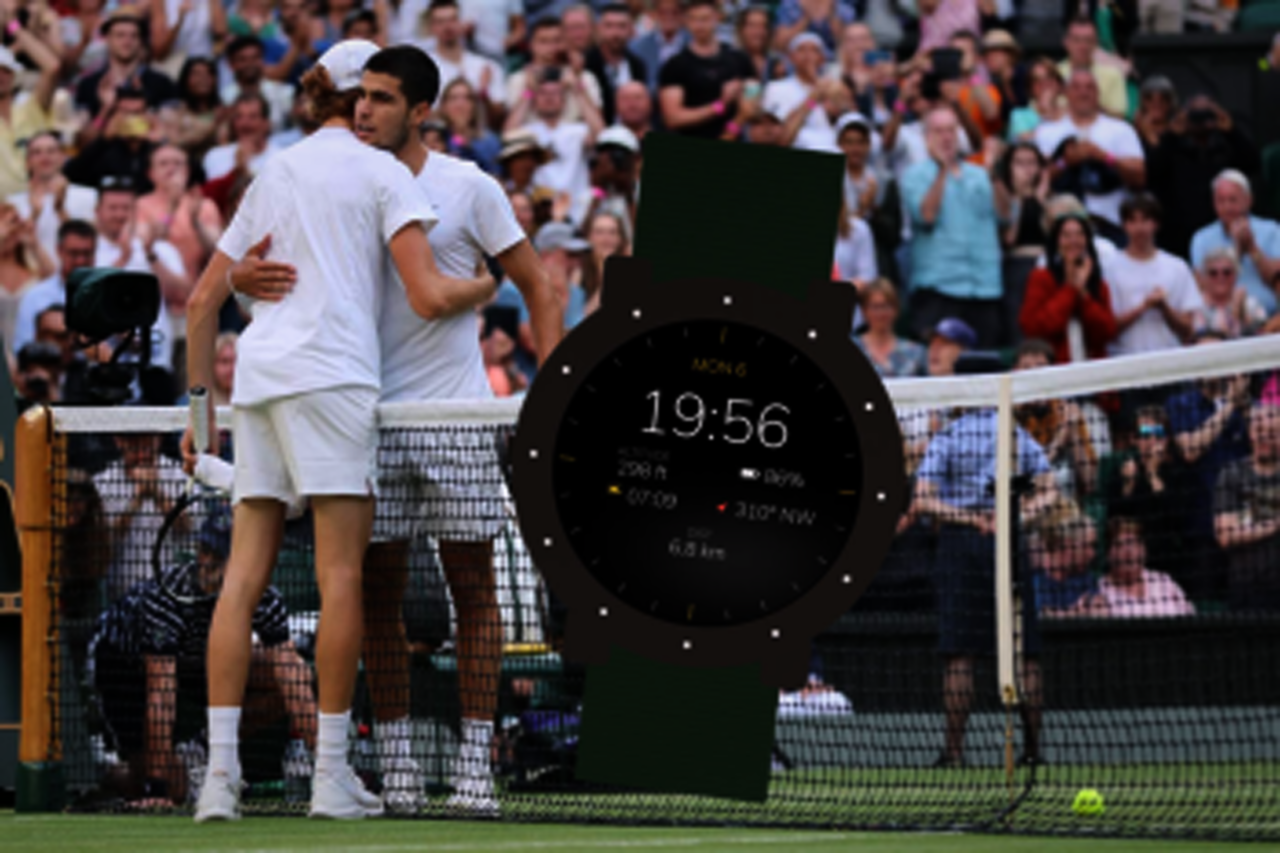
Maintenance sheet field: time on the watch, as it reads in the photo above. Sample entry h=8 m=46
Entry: h=19 m=56
